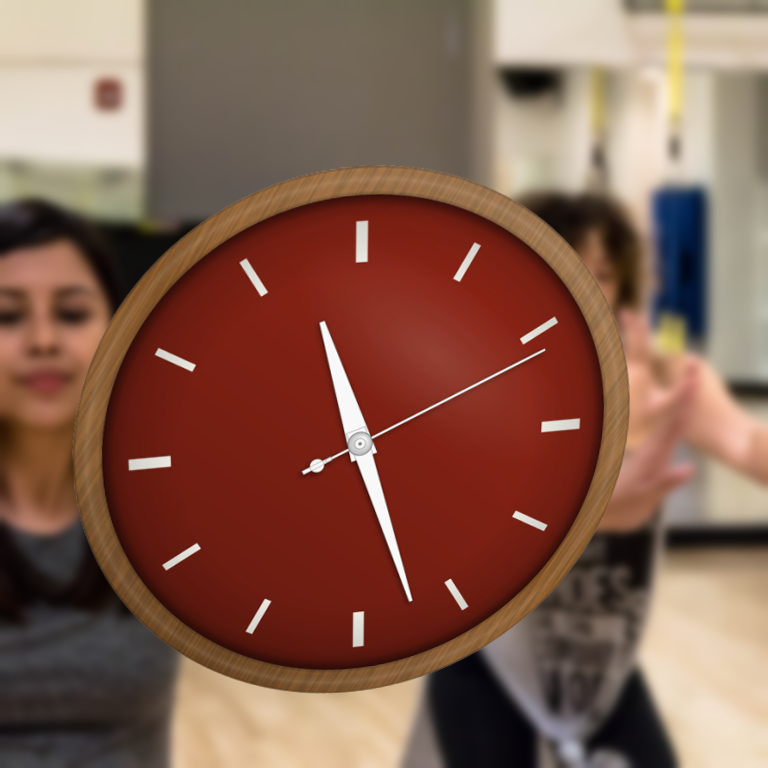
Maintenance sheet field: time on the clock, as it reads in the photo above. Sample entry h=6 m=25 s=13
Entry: h=11 m=27 s=11
